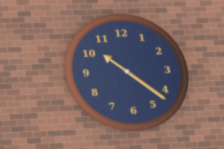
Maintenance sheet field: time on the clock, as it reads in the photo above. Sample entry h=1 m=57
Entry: h=10 m=22
